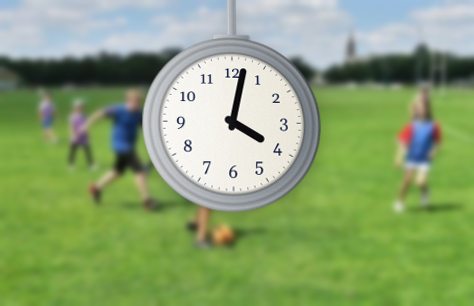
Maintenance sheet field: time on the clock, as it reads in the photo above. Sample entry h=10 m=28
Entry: h=4 m=2
